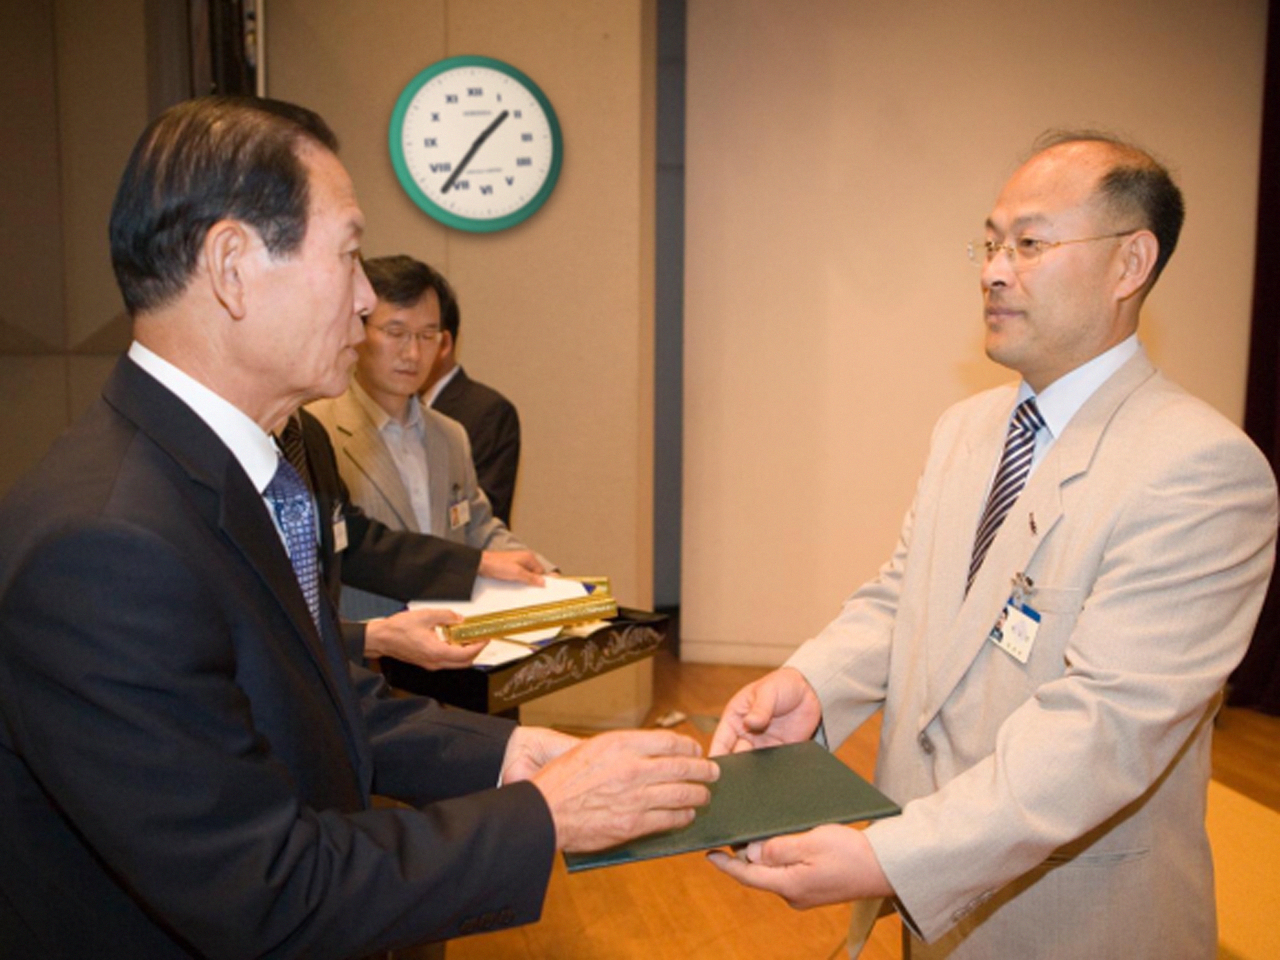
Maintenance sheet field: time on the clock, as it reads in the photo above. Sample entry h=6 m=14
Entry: h=1 m=37
